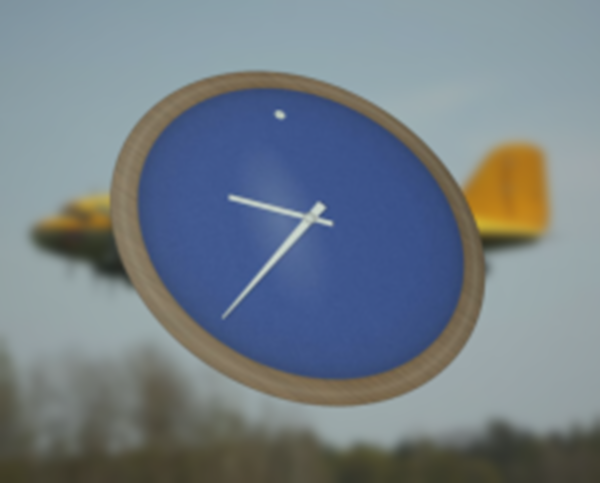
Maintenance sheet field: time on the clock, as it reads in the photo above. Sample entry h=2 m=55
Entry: h=9 m=38
